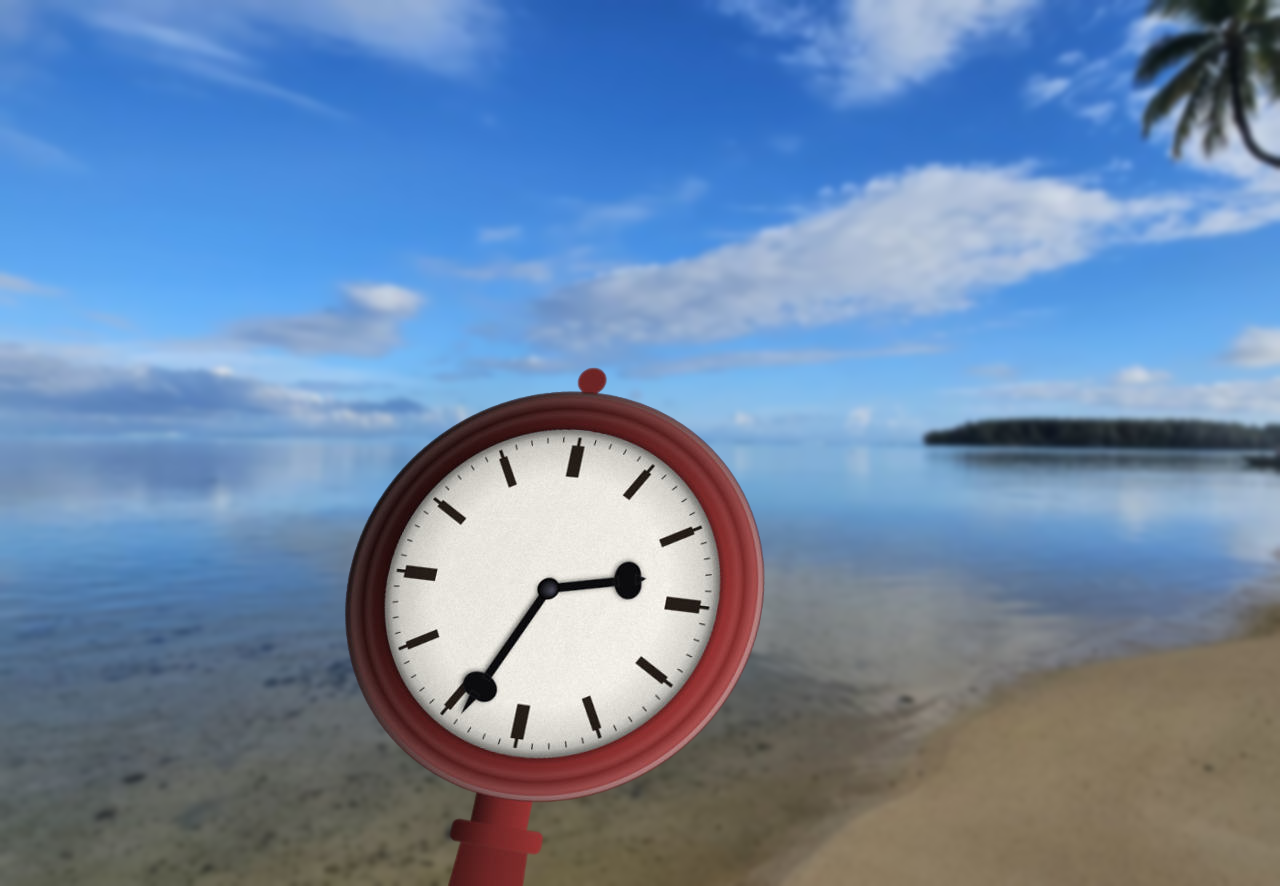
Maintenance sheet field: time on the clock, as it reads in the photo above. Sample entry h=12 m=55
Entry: h=2 m=34
